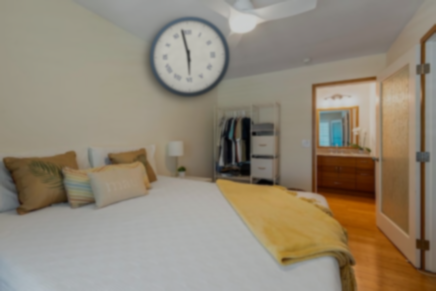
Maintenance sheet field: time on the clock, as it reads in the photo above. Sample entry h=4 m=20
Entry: h=5 m=58
